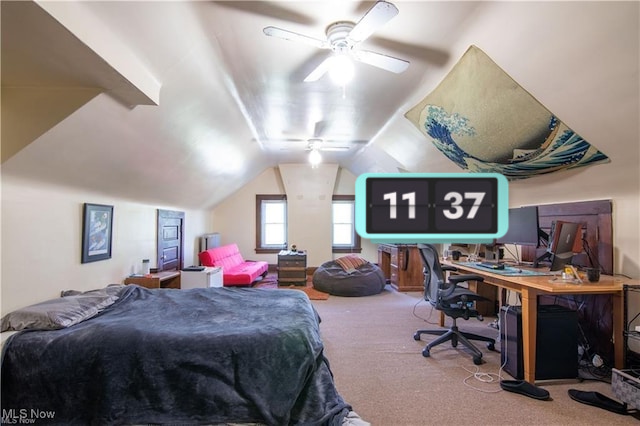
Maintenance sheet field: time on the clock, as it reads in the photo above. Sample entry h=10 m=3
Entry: h=11 m=37
